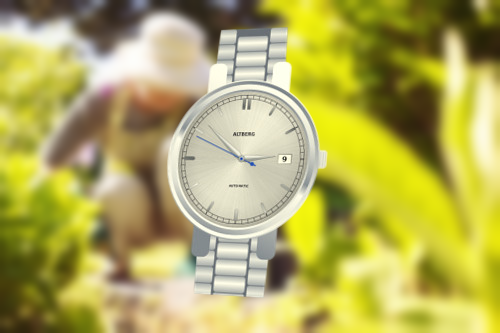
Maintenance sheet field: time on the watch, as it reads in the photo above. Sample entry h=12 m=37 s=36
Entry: h=2 m=51 s=49
